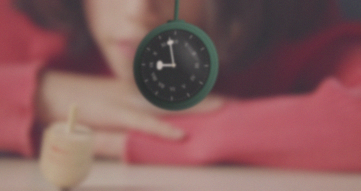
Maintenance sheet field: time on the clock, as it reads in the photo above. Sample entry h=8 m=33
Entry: h=8 m=58
